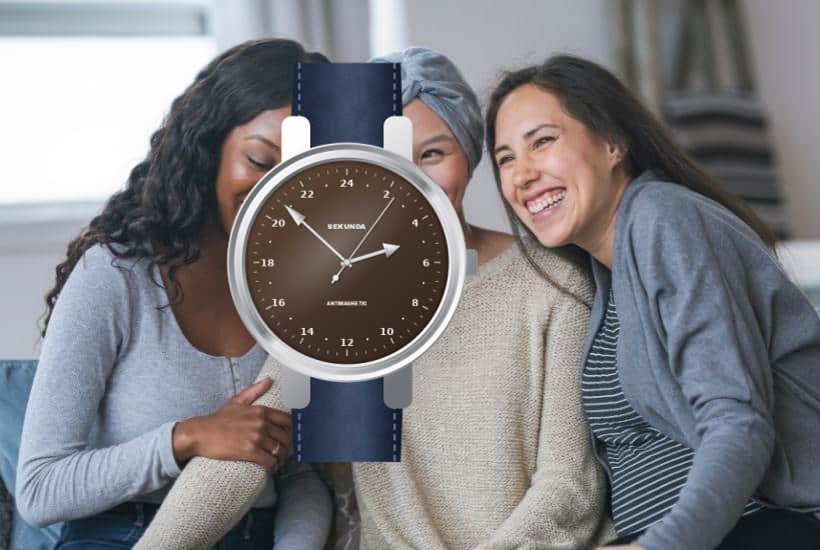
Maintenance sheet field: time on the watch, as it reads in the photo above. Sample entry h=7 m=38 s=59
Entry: h=4 m=52 s=6
